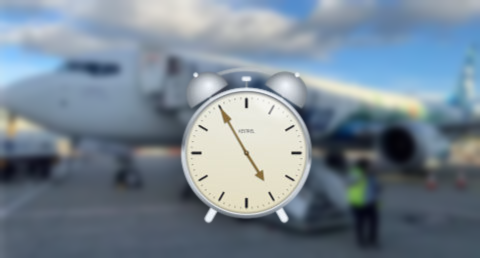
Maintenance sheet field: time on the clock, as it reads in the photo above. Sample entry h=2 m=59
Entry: h=4 m=55
